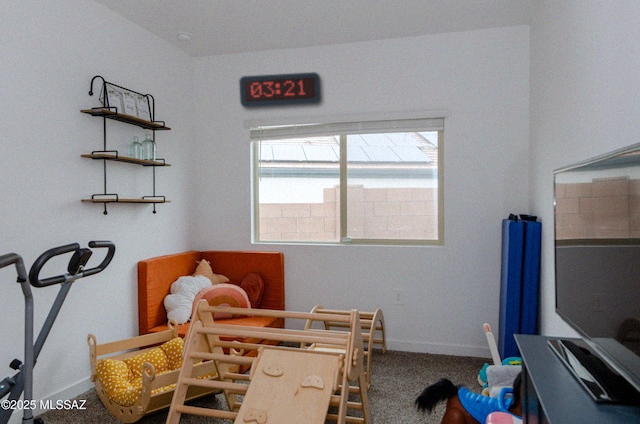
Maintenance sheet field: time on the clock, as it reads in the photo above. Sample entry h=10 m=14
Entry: h=3 m=21
